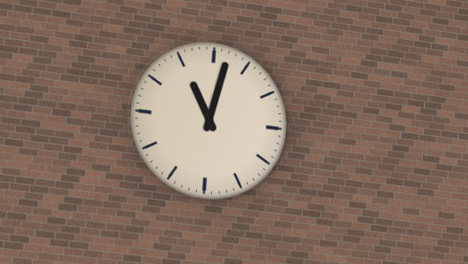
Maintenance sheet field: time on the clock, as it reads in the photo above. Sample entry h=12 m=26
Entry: h=11 m=2
